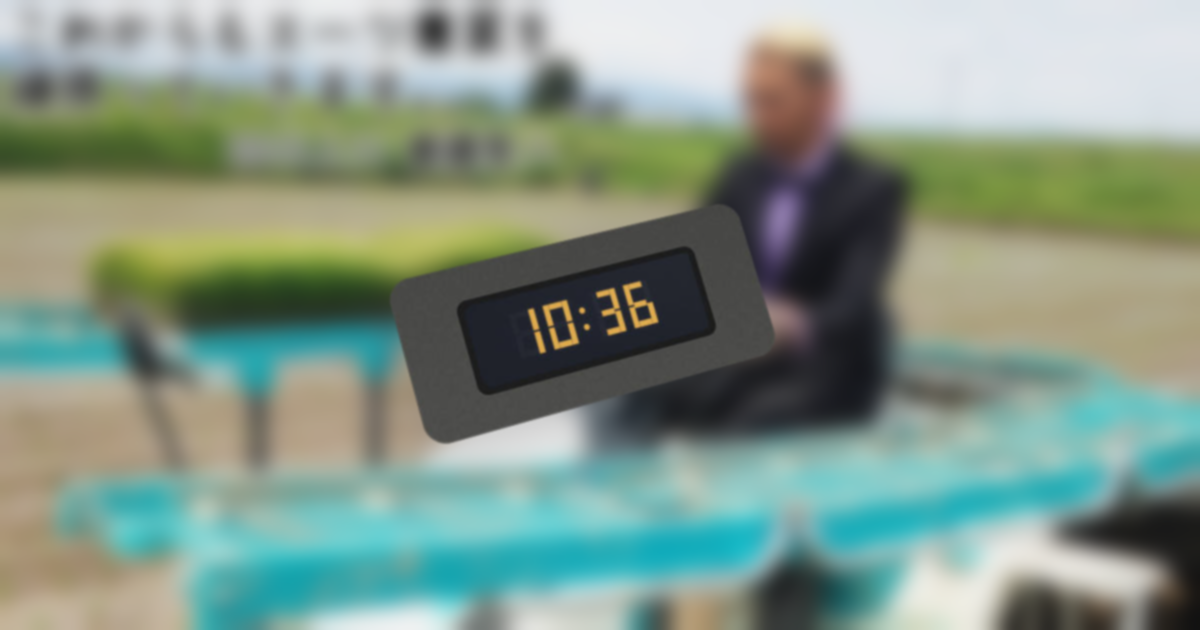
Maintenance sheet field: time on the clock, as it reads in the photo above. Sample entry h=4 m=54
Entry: h=10 m=36
